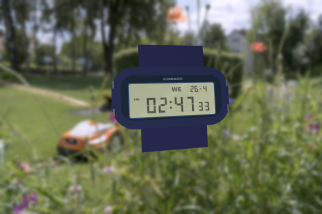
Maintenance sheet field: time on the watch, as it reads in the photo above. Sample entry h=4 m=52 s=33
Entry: h=2 m=47 s=33
